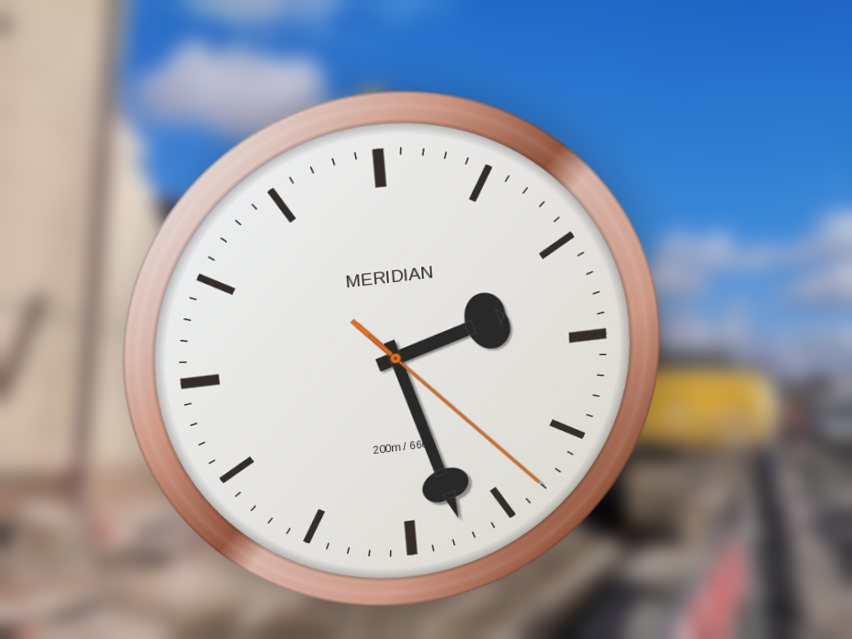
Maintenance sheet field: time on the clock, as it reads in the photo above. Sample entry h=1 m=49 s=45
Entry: h=2 m=27 s=23
